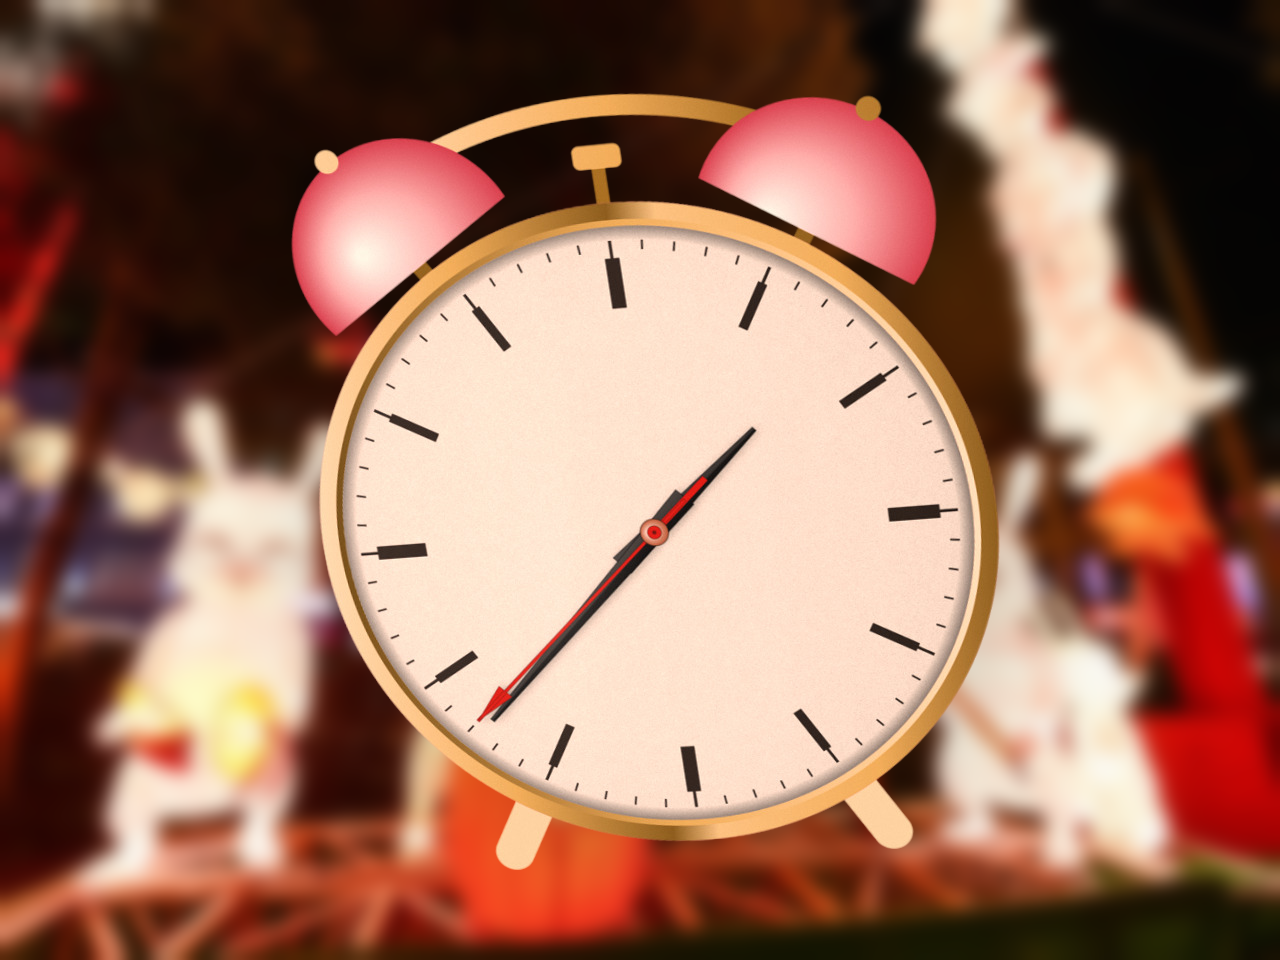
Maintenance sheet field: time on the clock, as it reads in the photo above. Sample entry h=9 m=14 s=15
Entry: h=1 m=37 s=38
